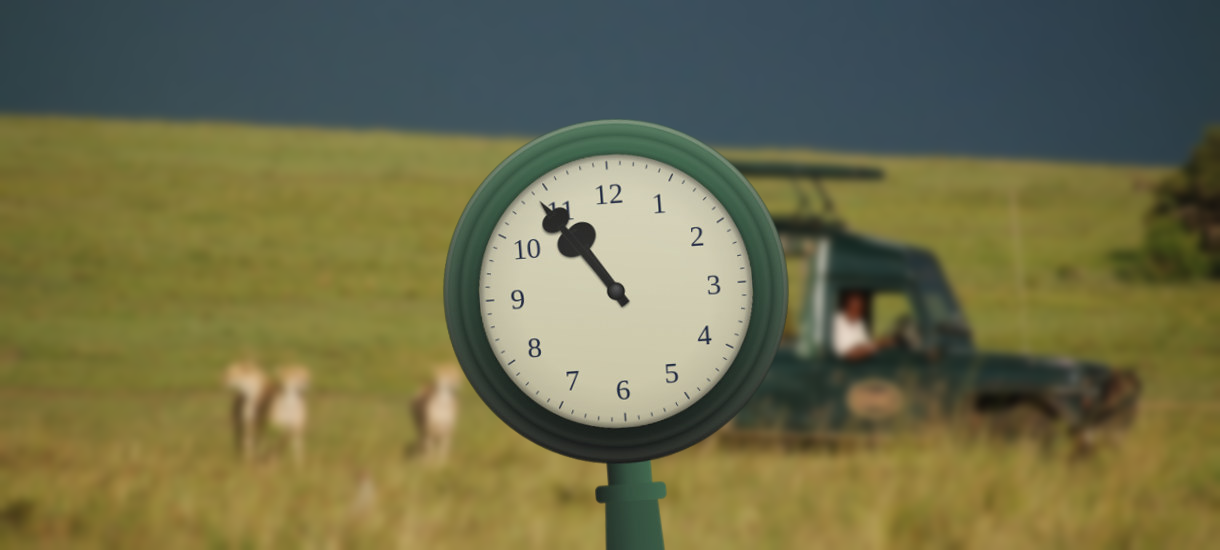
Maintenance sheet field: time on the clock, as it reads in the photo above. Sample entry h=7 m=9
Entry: h=10 m=54
